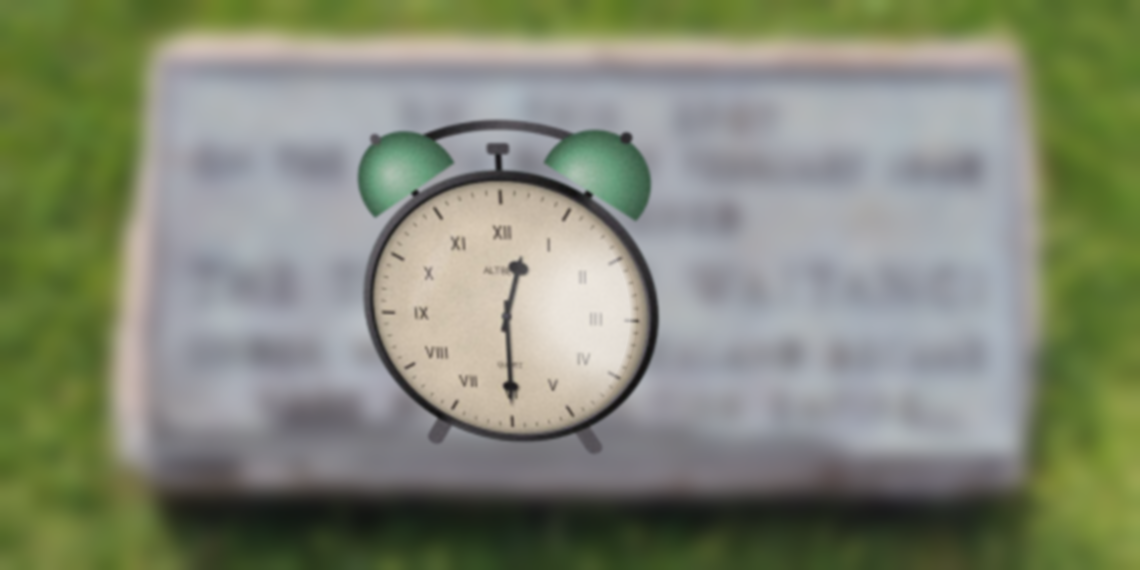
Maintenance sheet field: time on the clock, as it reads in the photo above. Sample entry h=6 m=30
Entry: h=12 m=30
